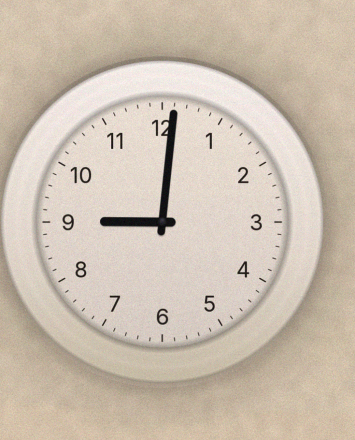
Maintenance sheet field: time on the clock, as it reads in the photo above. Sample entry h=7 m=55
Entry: h=9 m=1
